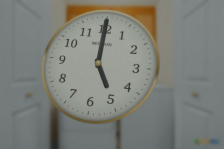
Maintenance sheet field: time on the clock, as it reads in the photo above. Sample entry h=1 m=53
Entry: h=5 m=0
